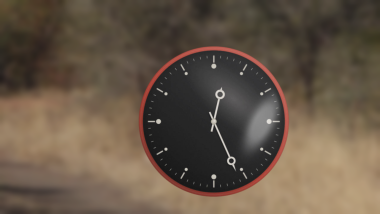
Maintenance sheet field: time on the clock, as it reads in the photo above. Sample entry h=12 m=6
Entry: h=12 m=26
